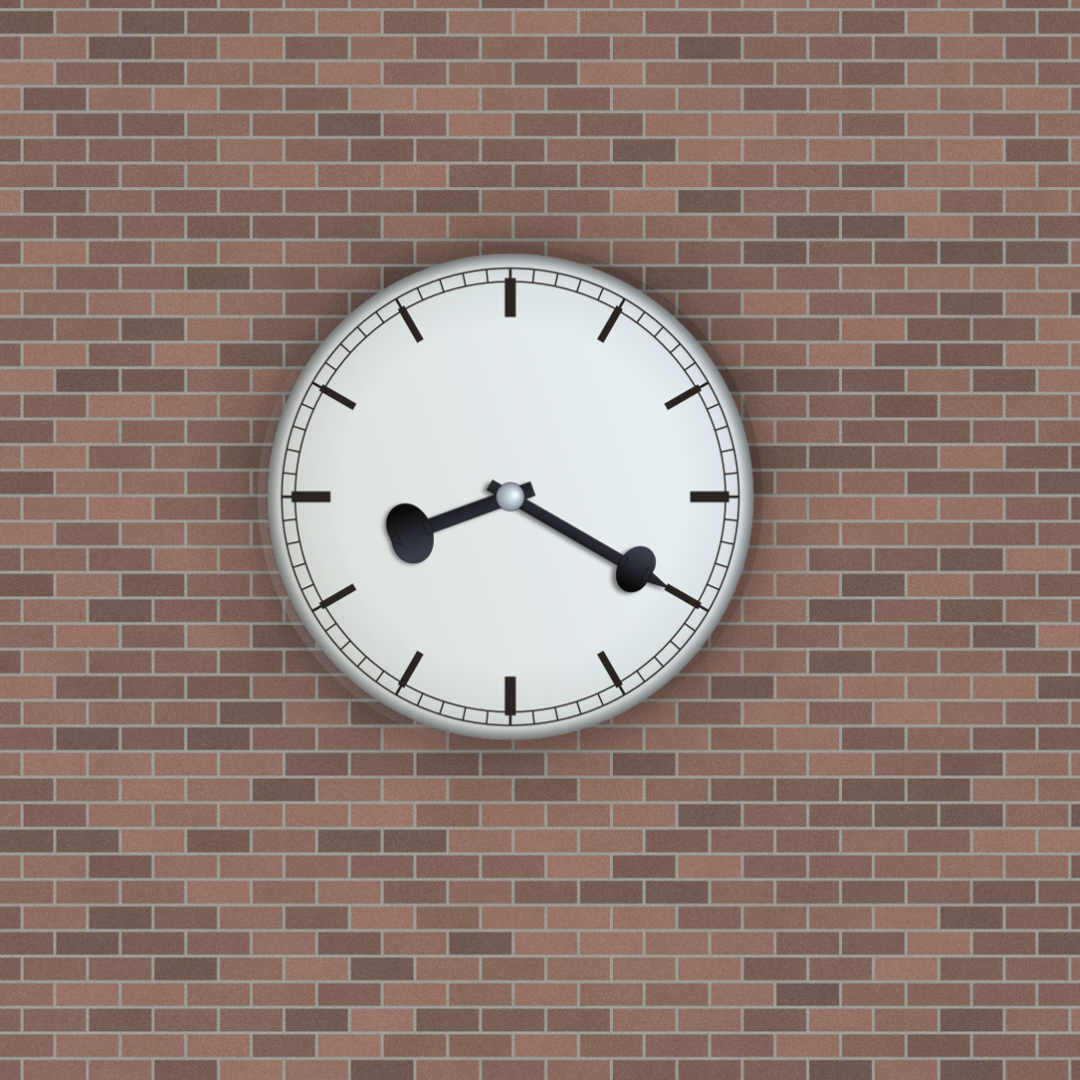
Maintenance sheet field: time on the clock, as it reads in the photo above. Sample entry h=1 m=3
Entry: h=8 m=20
